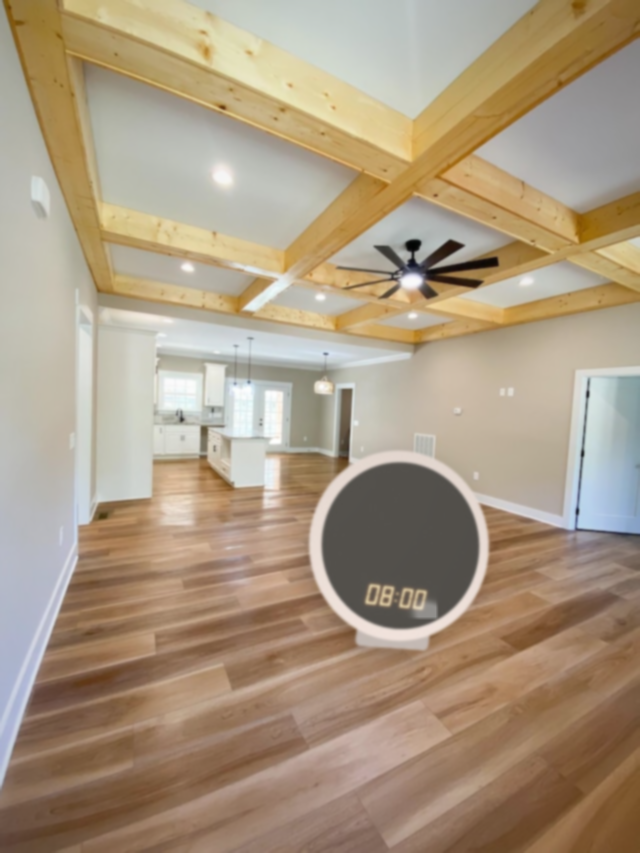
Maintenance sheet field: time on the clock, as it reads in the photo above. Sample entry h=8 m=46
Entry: h=8 m=0
